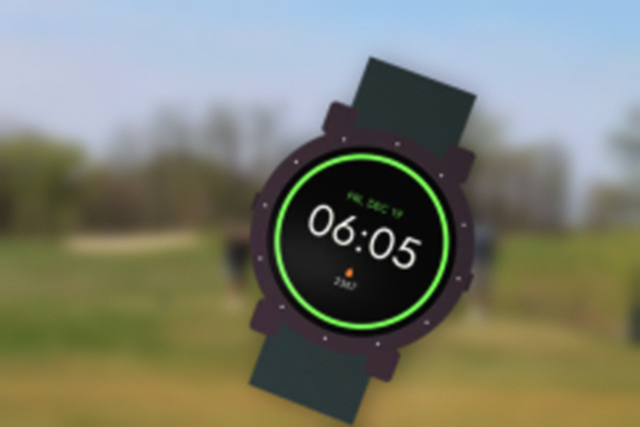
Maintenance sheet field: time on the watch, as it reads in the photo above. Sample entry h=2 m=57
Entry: h=6 m=5
